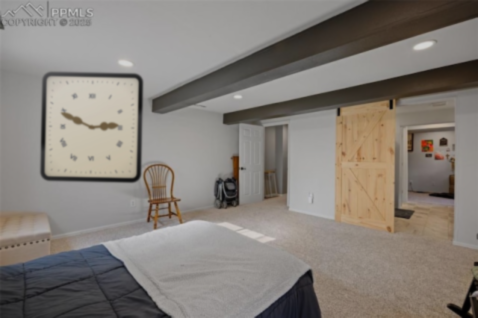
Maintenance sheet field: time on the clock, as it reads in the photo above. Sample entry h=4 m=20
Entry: h=2 m=49
